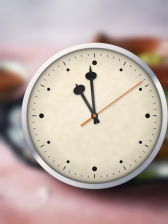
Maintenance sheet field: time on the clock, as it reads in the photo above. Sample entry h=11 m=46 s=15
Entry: h=10 m=59 s=9
